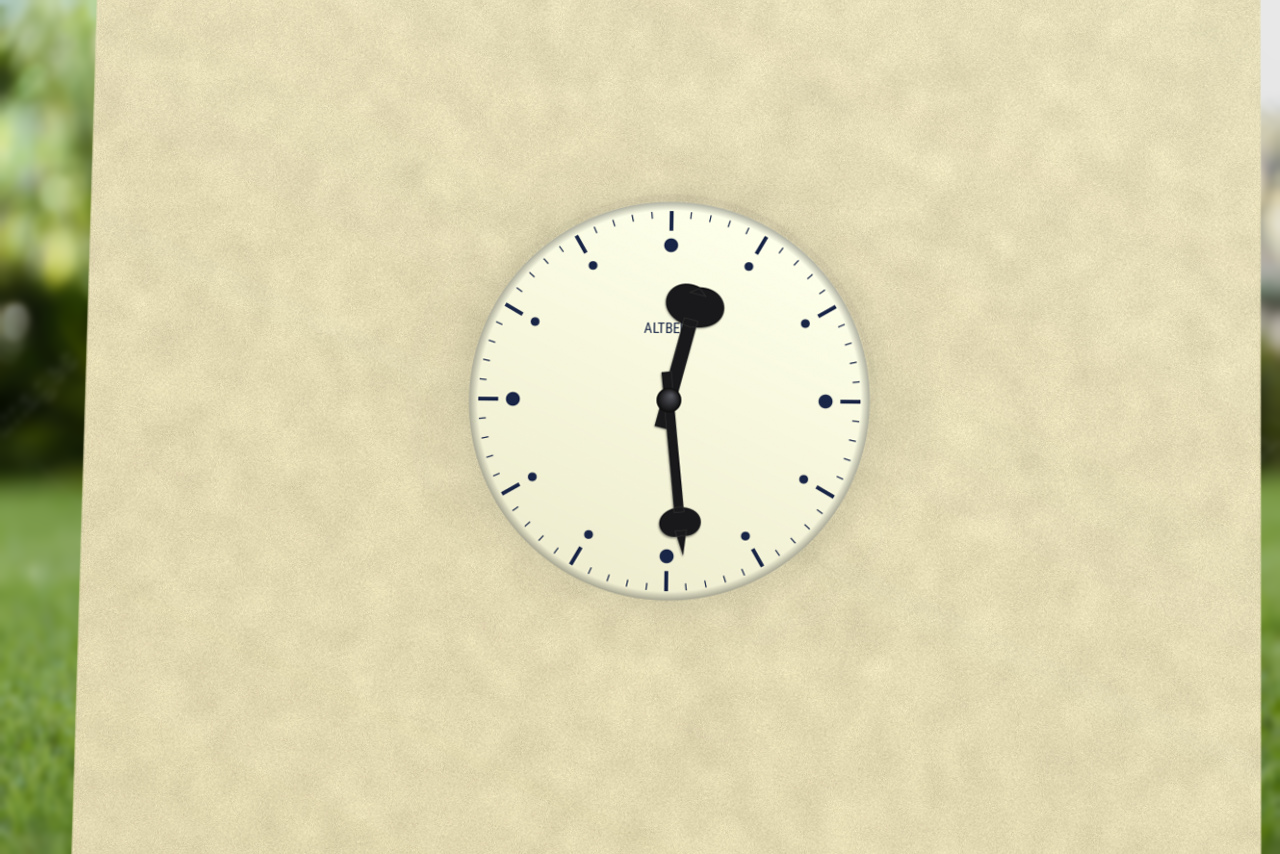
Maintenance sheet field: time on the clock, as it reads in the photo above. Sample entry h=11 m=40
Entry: h=12 m=29
